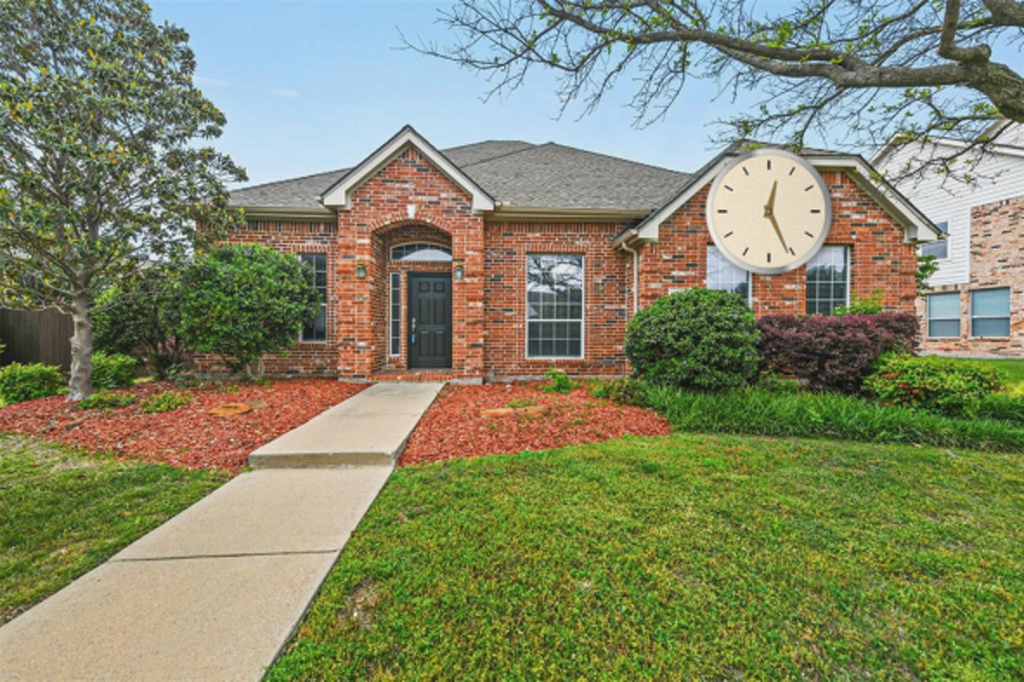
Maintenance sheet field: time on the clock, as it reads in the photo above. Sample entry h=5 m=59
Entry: h=12 m=26
